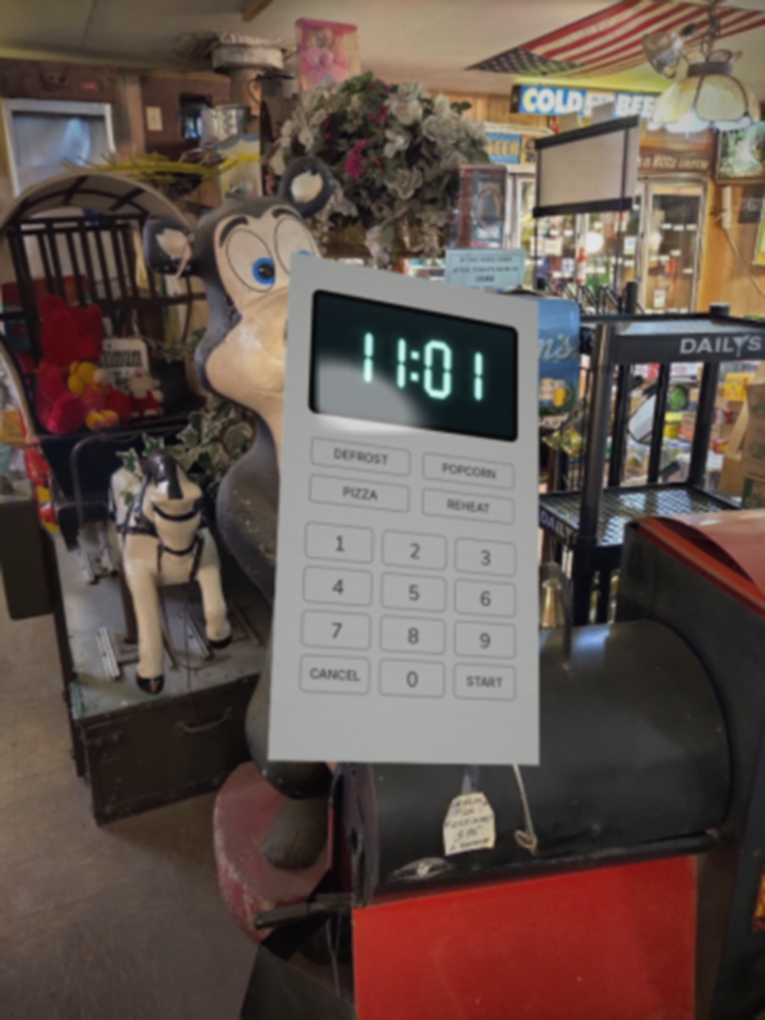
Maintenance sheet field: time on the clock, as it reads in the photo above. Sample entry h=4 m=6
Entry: h=11 m=1
